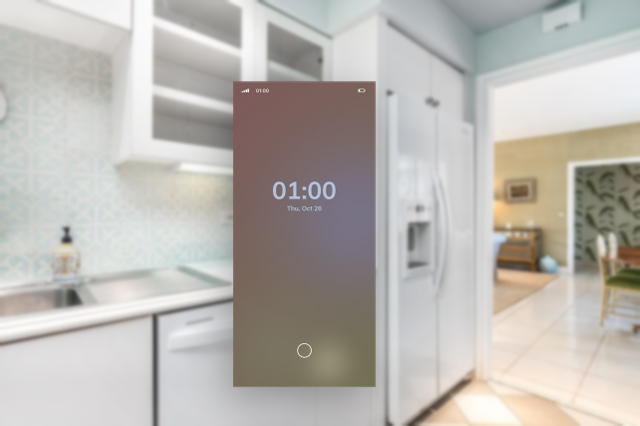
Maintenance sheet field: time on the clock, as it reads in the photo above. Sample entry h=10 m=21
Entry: h=1 m=0
